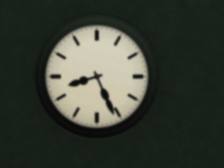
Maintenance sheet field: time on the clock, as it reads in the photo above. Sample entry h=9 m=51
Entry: h=8 m=26
